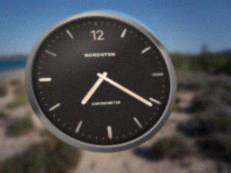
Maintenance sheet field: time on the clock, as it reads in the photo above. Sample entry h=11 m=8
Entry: h=7 m=21
